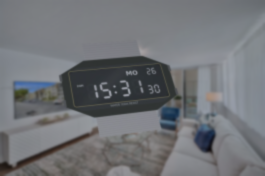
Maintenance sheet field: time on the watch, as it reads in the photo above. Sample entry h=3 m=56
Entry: h=15 m=31
